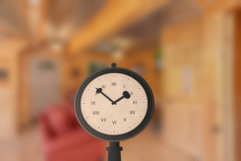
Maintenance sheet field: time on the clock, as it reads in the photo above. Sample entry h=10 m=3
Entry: h=1 m=52
